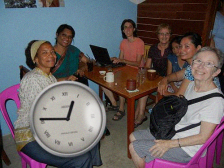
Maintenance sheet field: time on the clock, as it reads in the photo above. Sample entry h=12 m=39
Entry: h=12 m=46
